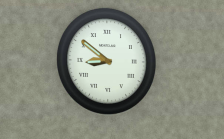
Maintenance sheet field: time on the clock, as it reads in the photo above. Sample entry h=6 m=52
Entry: h=8 m=51
